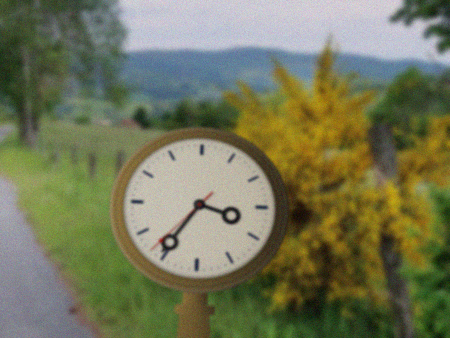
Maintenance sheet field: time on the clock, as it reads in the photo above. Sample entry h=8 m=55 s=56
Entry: h=3 m=35 s=37
